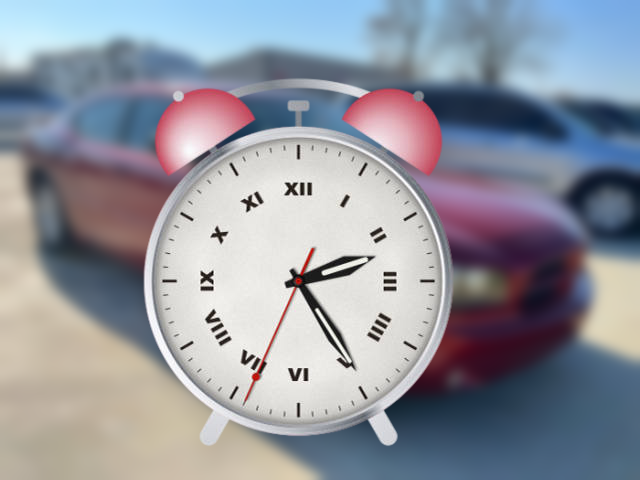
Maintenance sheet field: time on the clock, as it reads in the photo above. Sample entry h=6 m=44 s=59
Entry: h=2 m=24 s=34
